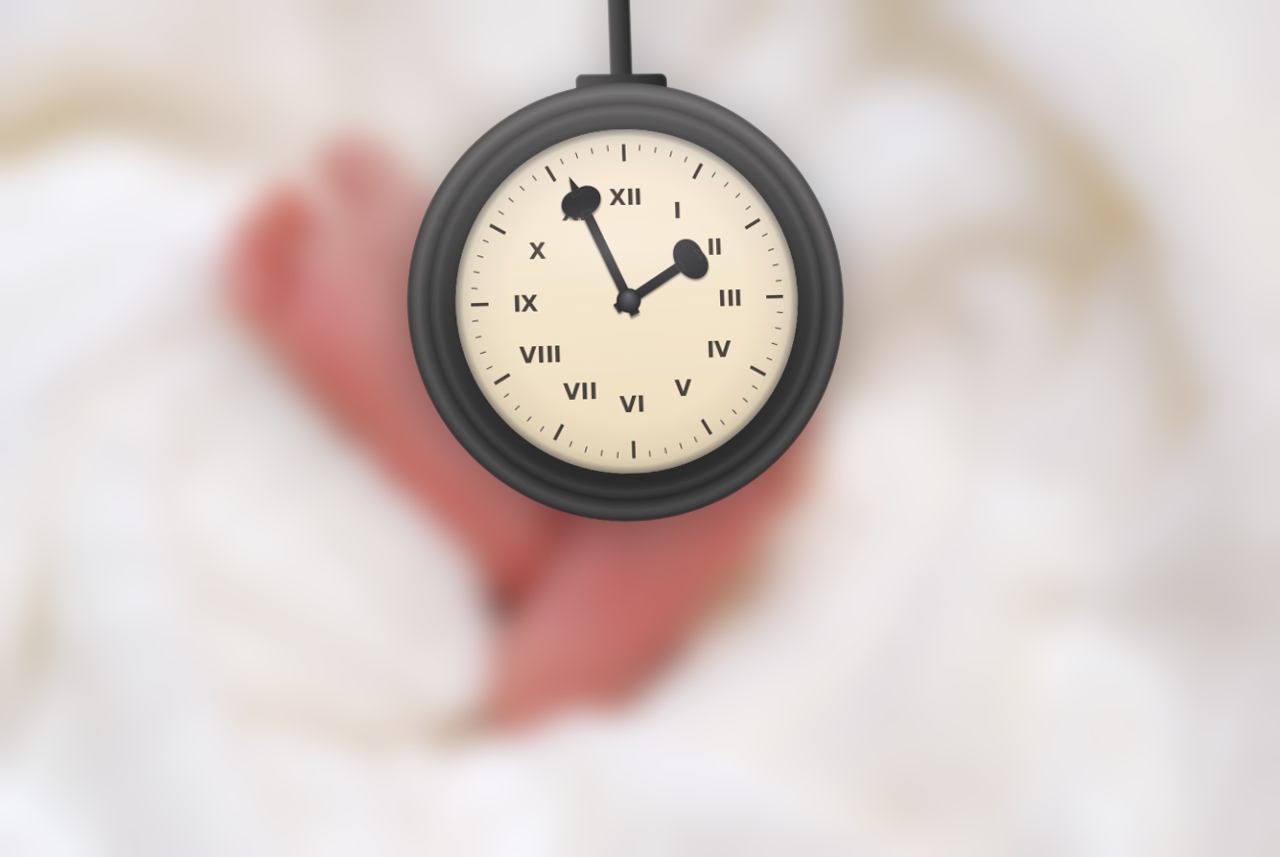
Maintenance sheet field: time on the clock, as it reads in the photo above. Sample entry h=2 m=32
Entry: h=1 m=56
